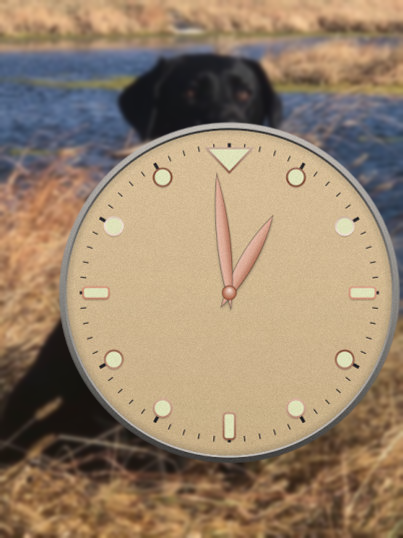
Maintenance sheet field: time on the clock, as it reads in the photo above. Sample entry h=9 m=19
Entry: h=12 m=59
